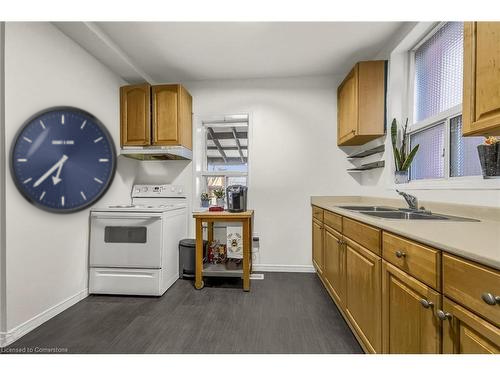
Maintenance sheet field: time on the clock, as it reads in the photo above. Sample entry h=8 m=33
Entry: h=6 m=38
